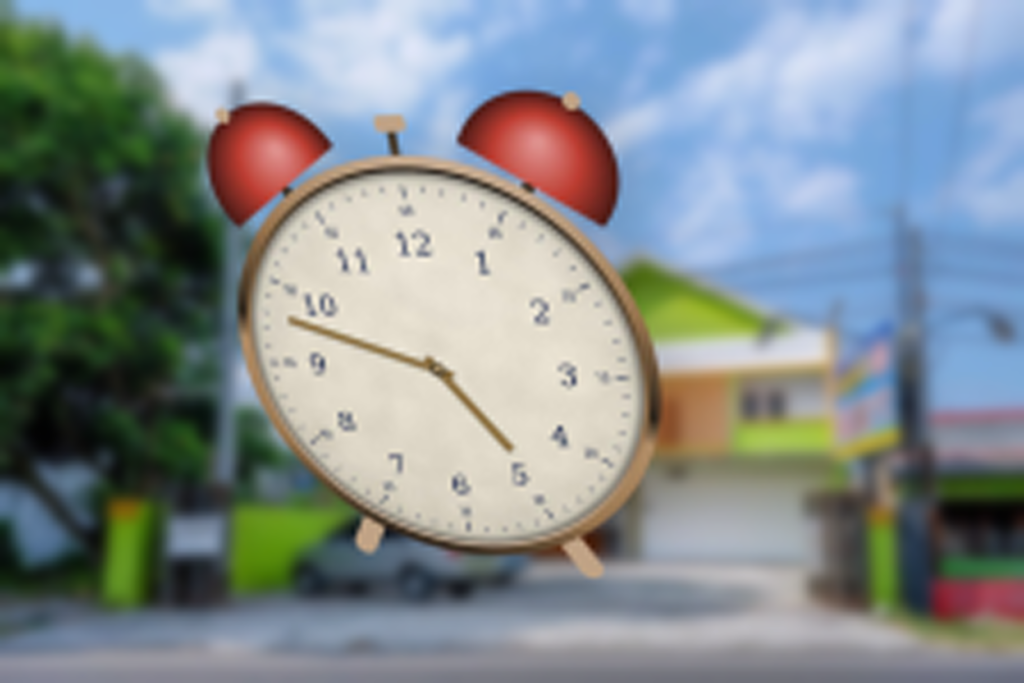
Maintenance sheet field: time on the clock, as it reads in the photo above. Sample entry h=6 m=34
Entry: h=4 m=48
